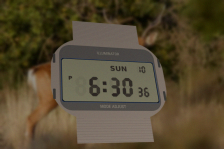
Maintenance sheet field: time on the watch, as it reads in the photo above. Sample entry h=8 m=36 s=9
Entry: h=6 m=30 s=36
